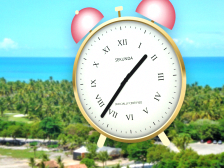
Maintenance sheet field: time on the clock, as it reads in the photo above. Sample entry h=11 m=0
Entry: h=1 m=37
